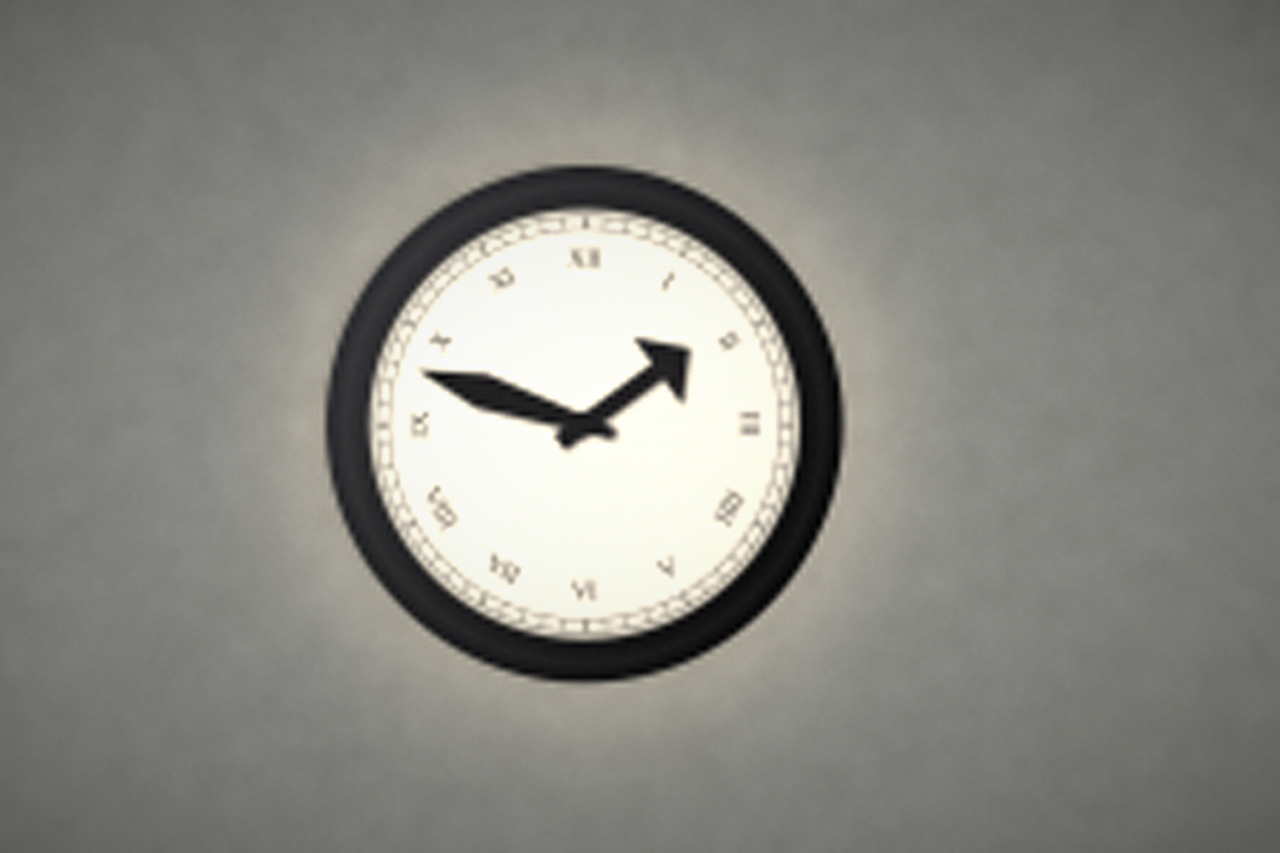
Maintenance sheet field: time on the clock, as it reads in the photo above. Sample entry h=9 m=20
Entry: h=1 m=48
